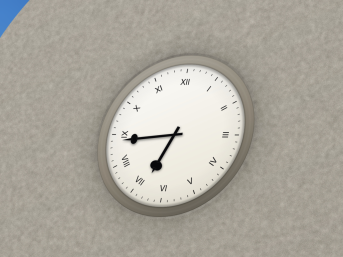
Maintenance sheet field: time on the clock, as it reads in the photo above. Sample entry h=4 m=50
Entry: h=6 m=44
